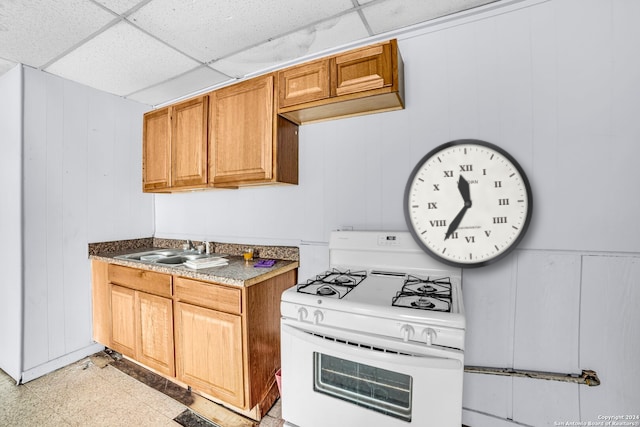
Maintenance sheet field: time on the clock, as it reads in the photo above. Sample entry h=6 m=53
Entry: h=11 m=36
